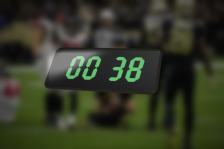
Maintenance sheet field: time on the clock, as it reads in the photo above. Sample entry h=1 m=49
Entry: h=0 m=38
